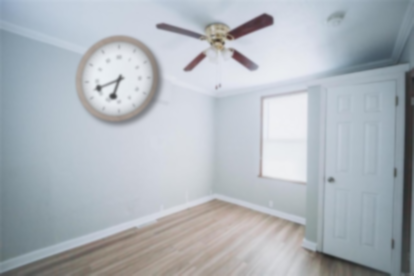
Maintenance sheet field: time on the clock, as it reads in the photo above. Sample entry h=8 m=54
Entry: h=6 m=42
